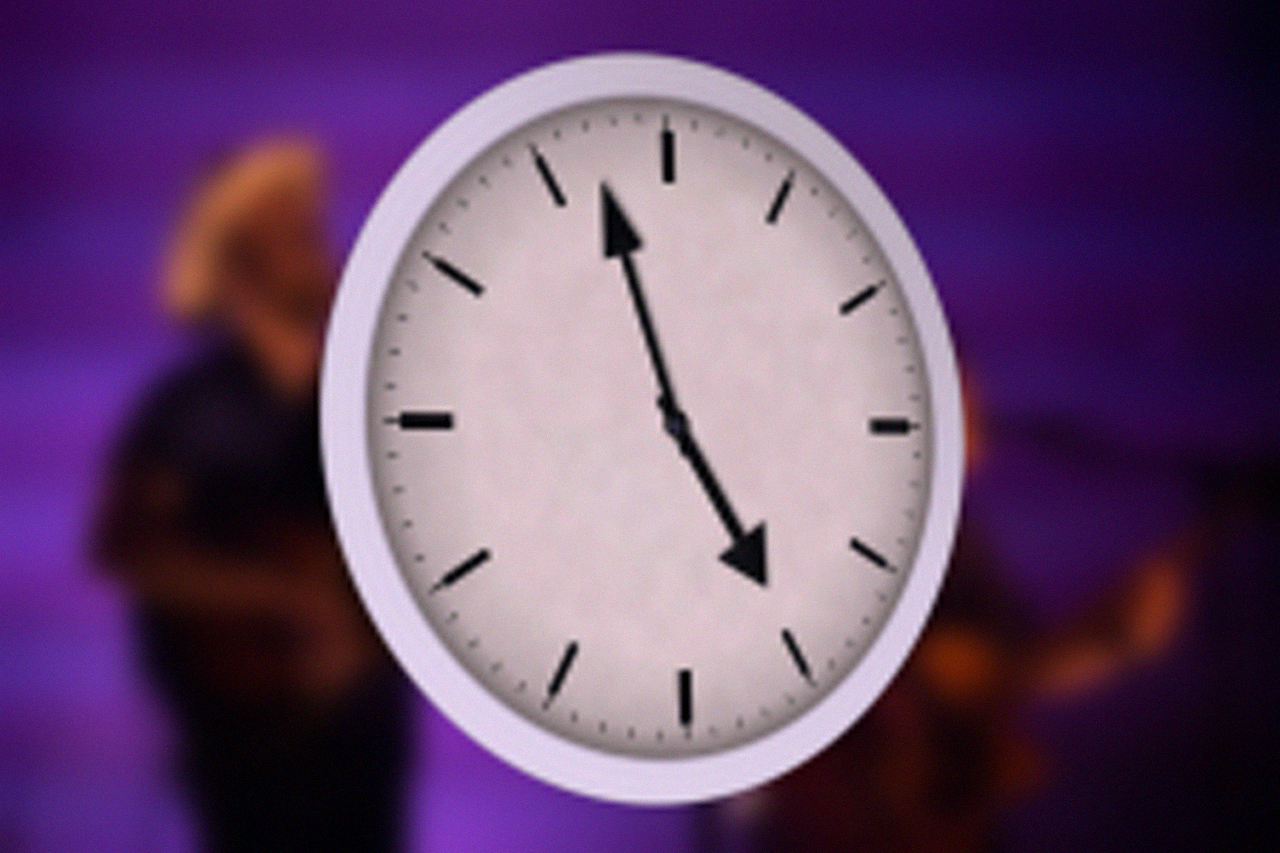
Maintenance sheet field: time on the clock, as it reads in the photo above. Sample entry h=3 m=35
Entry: h=4 m=57
